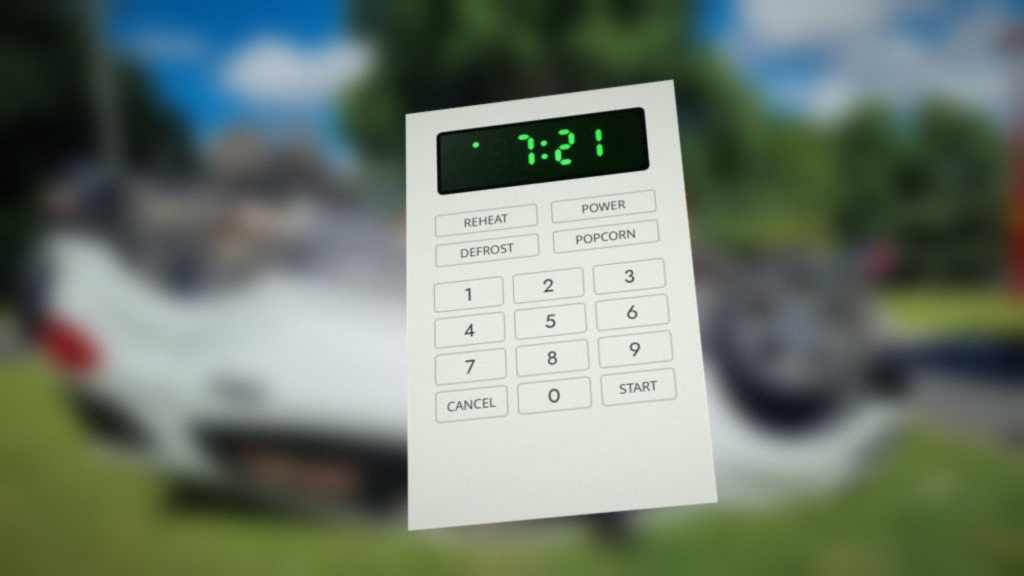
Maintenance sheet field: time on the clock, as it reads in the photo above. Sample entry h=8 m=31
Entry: h=7 m=21
